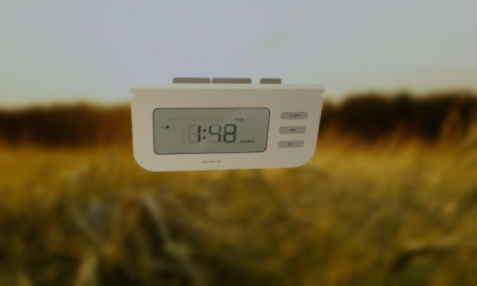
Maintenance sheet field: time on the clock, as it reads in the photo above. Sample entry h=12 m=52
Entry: h=1 m=48
